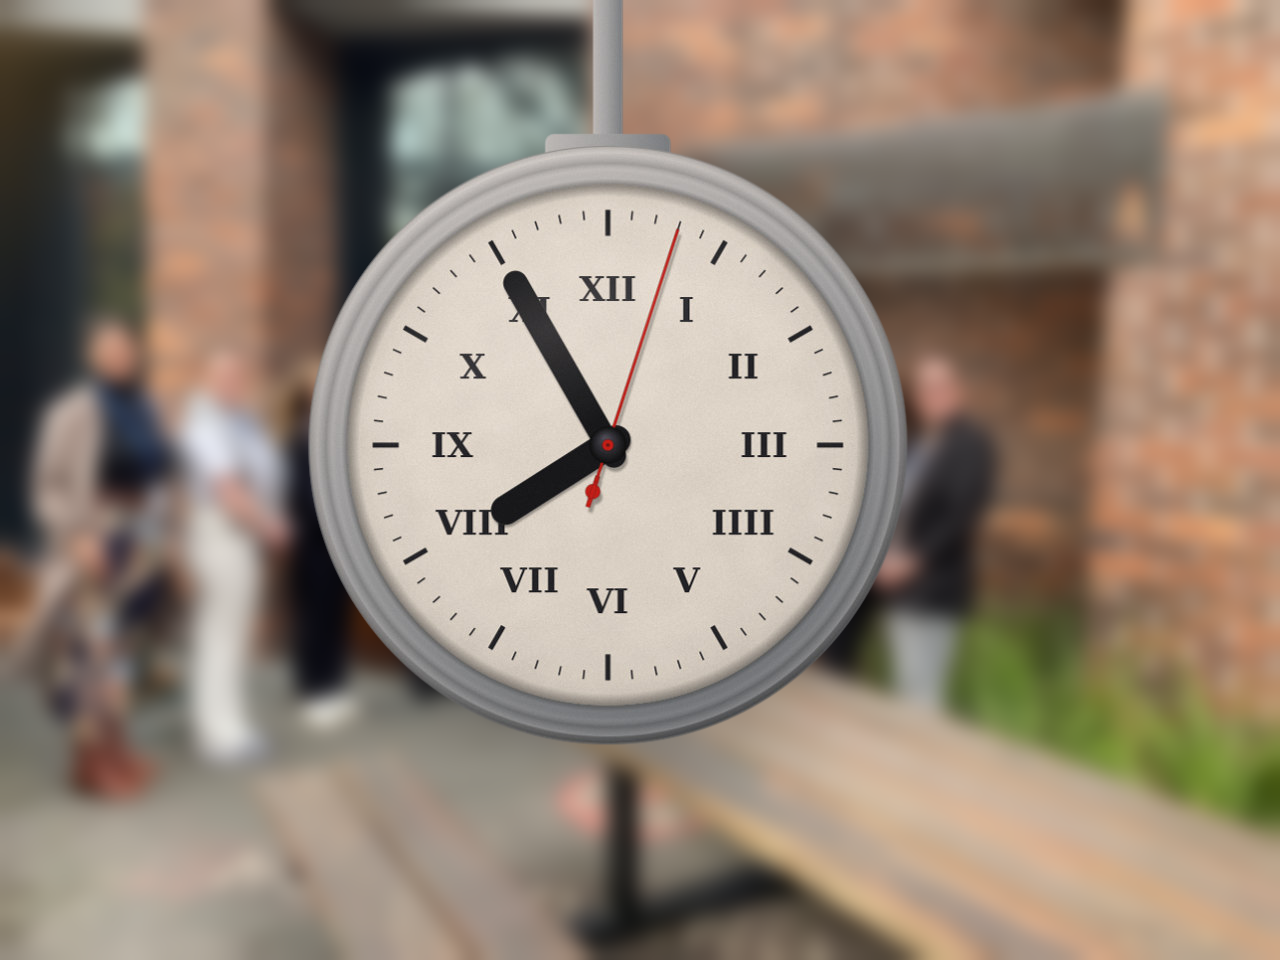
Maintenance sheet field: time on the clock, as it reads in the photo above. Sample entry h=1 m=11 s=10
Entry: h=7 m=55 s=3
